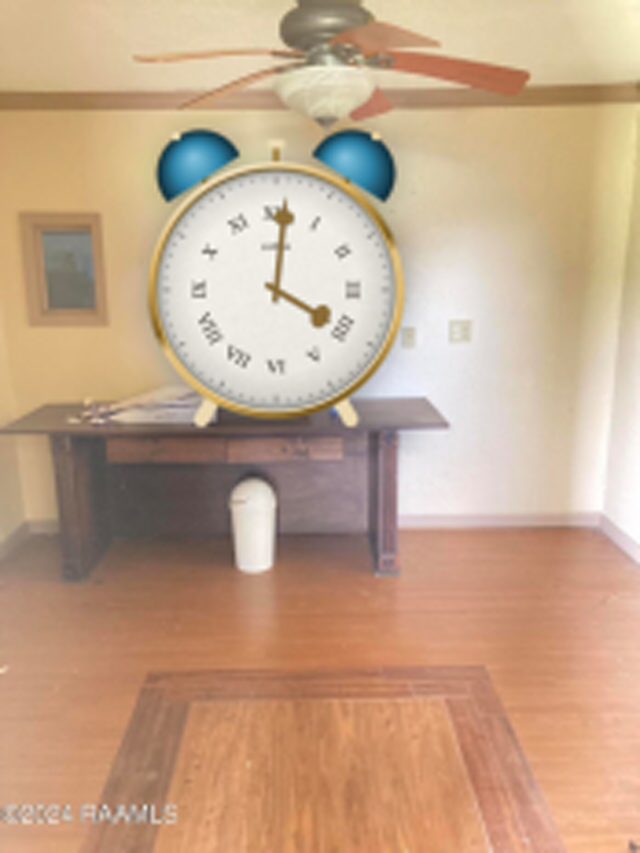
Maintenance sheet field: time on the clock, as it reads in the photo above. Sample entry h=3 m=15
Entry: h=4 m=1
